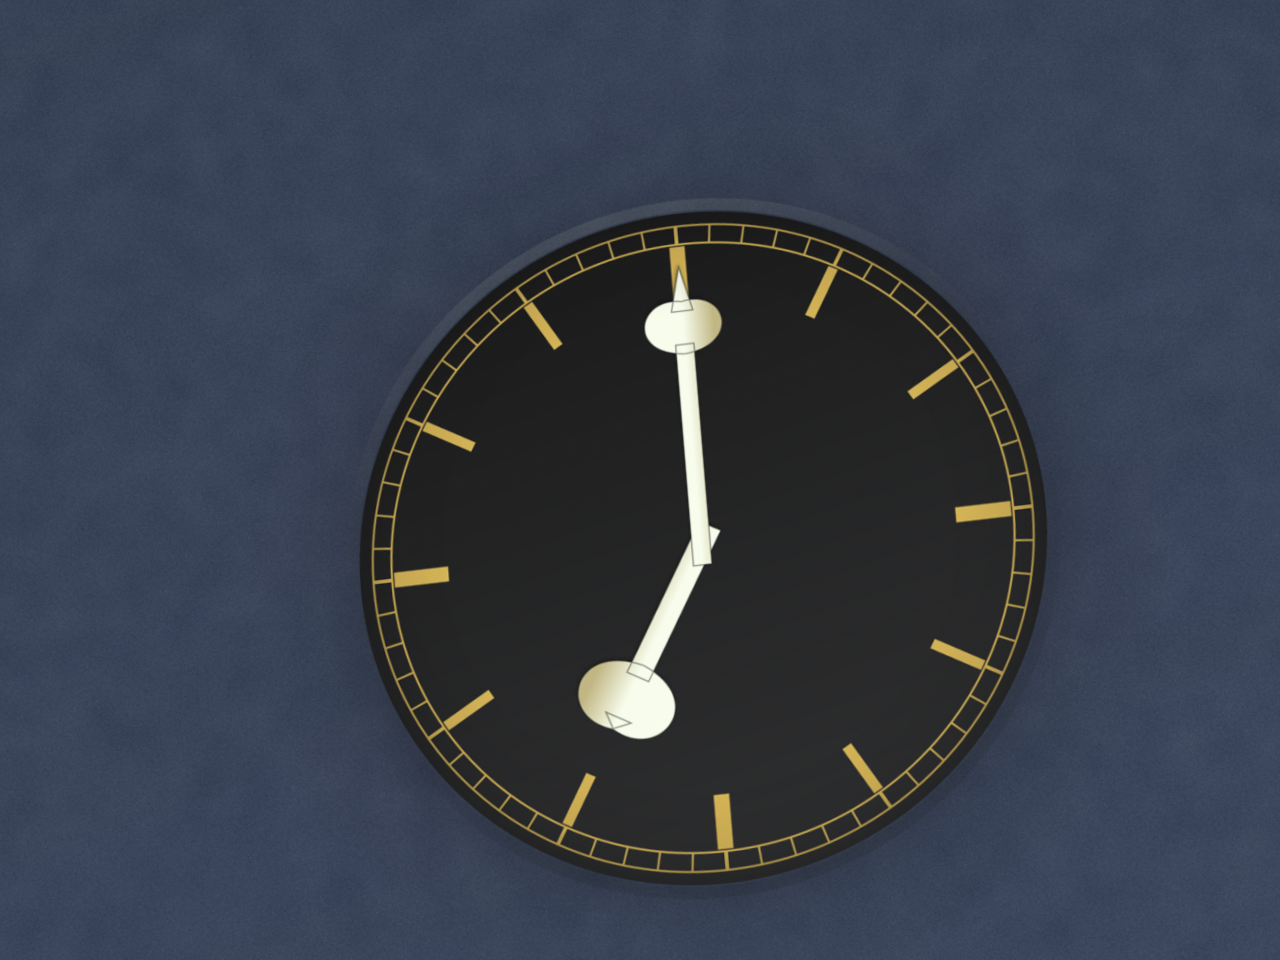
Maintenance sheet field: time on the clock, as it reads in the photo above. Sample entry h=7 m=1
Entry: h=7 m=0
